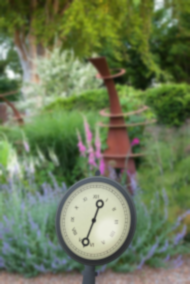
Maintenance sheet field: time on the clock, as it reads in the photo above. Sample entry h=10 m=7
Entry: h=12 m=33
